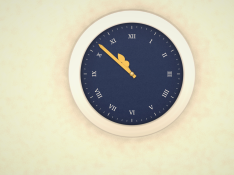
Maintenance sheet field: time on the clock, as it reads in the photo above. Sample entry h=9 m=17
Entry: h=10 m=52
